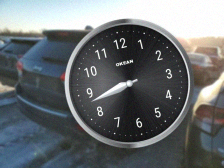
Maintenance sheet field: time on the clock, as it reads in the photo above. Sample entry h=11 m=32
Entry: h=8 m=43
